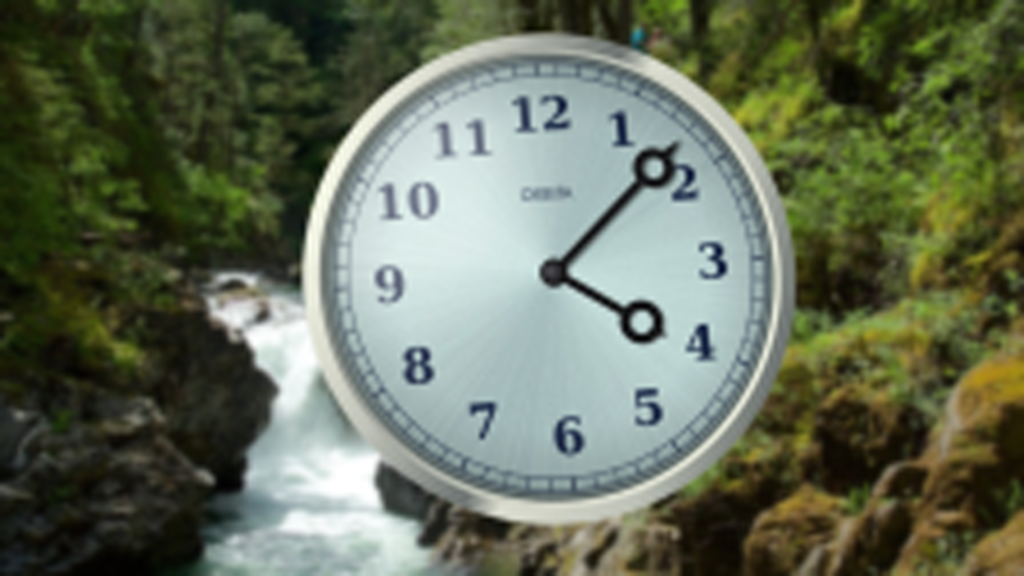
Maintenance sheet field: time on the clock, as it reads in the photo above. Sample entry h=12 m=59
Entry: h=4 m=8
